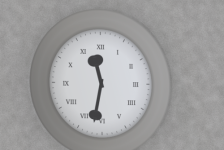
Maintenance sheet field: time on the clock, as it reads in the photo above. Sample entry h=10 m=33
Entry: h=11 m=32
